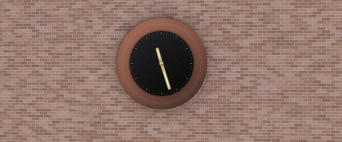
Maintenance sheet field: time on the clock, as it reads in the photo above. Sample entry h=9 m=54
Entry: h=11 m=27
